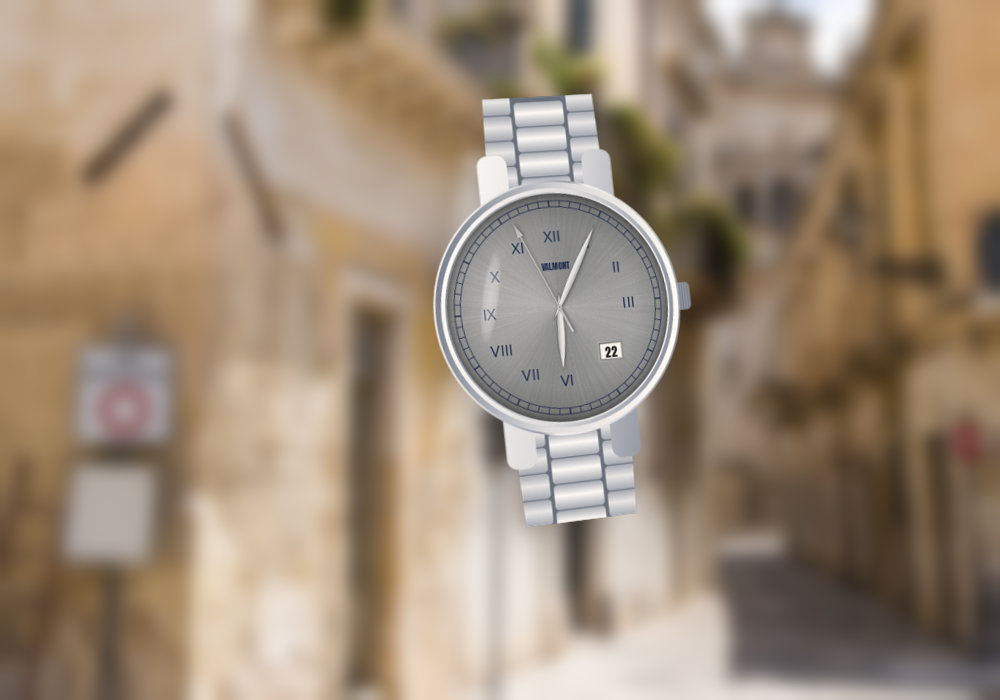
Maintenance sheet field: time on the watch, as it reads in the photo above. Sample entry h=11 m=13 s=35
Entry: h=6 m=4 s=56
